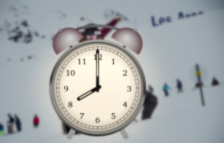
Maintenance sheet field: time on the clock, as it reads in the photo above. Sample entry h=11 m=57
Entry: h=8 m=0
